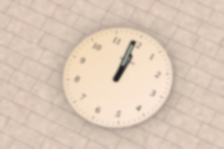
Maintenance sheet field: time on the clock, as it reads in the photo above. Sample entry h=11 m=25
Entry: h=11 m=59
